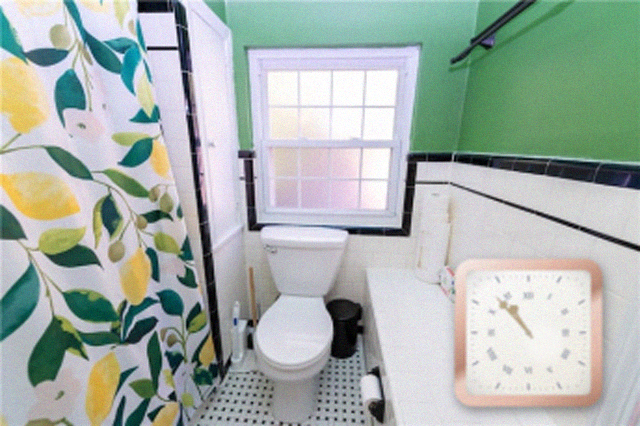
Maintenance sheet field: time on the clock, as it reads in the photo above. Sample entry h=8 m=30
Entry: h=10 m=53
